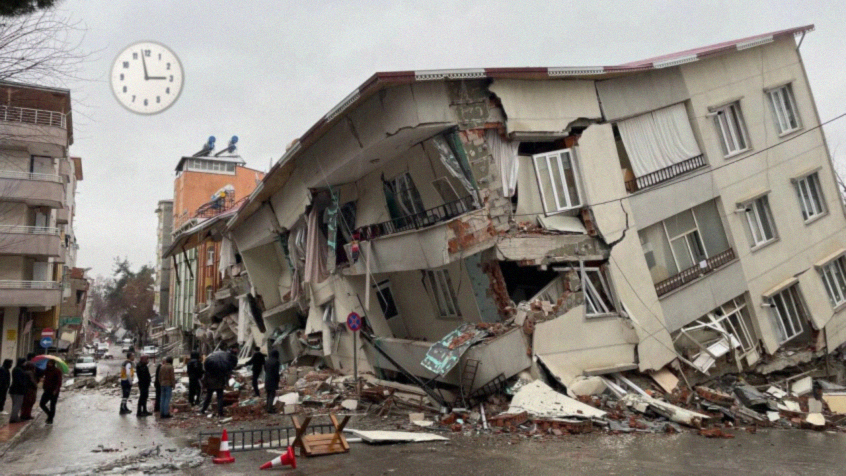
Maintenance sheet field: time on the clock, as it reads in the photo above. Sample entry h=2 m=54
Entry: h=2 m=58
